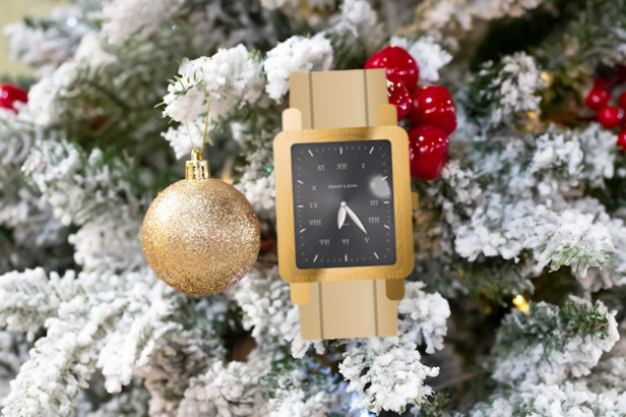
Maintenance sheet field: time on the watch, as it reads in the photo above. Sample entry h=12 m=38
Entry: h=6 m=24
